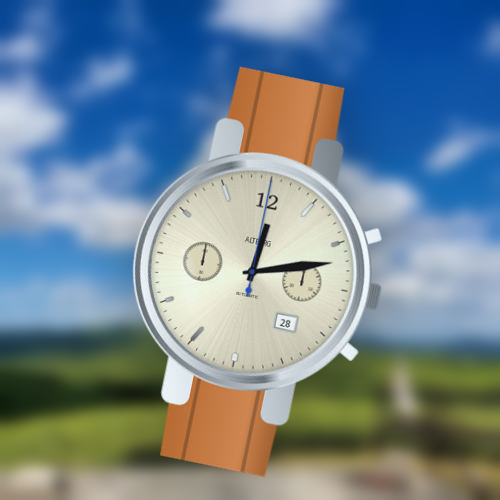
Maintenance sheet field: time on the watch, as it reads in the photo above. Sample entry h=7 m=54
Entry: h=12 m=12
